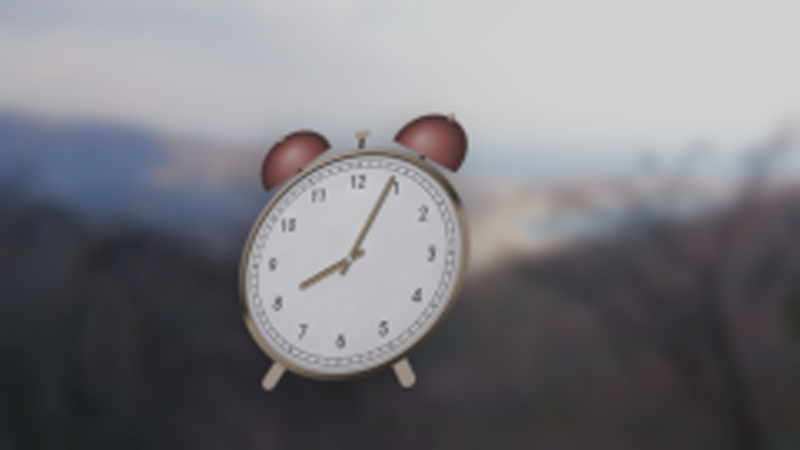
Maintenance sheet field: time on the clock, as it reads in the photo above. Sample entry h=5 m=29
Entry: h=8 m=4
